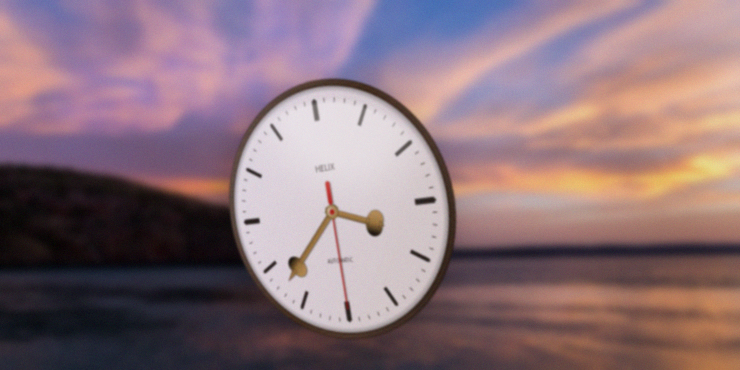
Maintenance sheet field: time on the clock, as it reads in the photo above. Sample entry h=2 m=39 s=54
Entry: h=3 m=37 s=30
